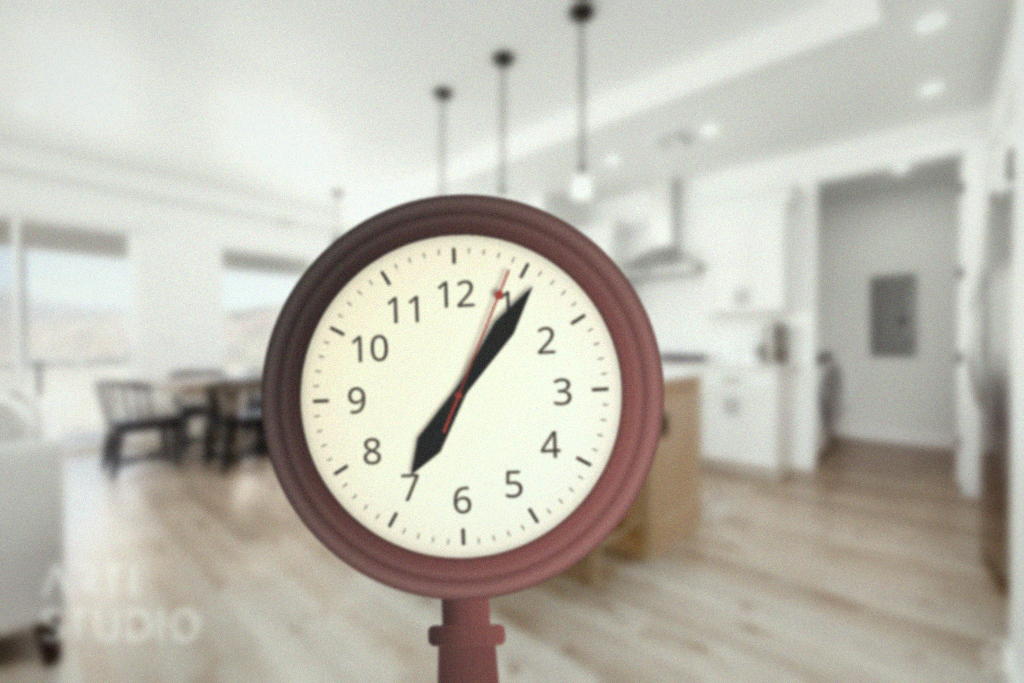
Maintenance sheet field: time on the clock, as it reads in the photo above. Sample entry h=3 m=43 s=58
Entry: h=7 m=6 s=4
